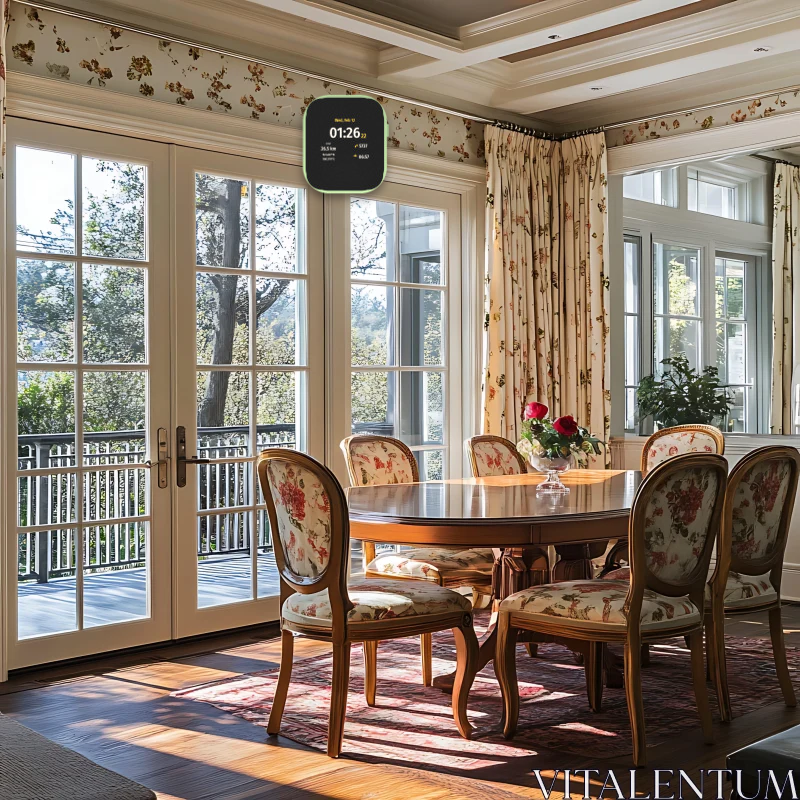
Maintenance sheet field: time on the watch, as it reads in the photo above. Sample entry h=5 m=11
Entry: h=1 m=26
